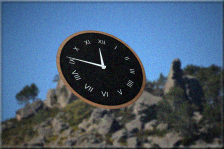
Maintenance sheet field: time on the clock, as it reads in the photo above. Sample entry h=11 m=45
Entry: h=11 m=46
